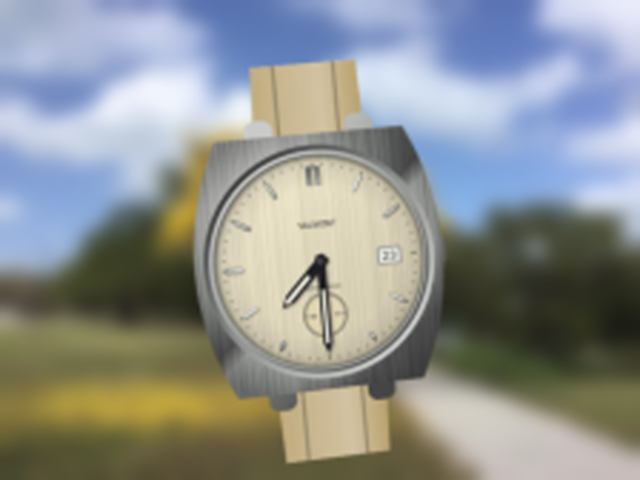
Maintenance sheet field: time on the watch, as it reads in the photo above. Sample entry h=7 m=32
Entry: h=7 m=30
